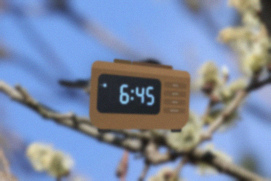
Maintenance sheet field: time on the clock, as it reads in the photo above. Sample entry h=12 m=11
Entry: h=6 m=45
